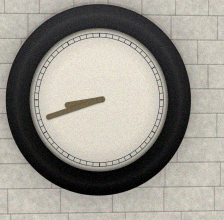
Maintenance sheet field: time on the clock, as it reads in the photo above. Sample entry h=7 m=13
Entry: h=8 m=42
